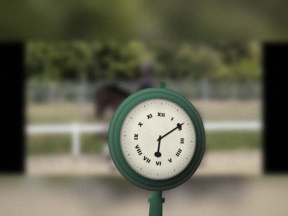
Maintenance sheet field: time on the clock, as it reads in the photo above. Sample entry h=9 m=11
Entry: h=6 m=9
